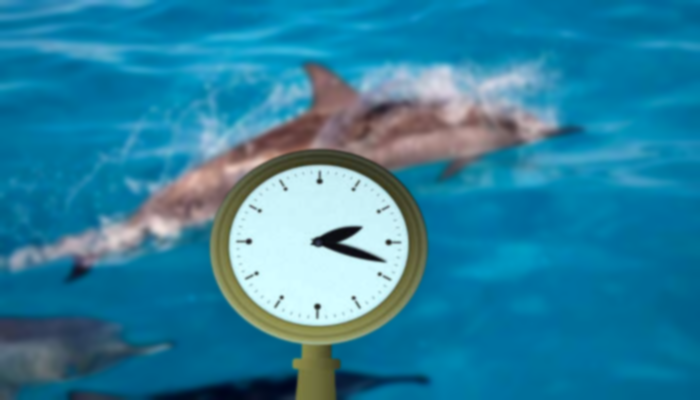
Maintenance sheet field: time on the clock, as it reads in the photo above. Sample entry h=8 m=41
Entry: h=2 m=18
